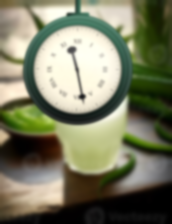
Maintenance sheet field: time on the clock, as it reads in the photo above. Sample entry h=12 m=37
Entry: h=11 m=28
